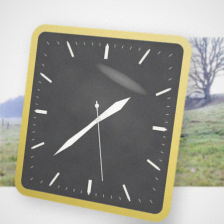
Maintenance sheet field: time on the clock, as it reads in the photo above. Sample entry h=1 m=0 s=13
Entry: h=1 m=37 s=28
